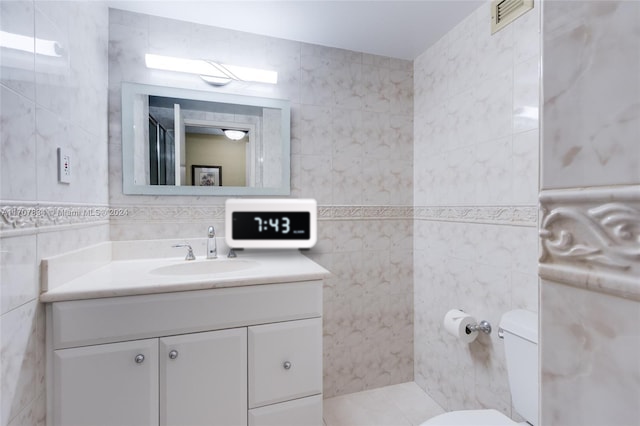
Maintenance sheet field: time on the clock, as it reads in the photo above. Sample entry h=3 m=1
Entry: h=7 m=43
